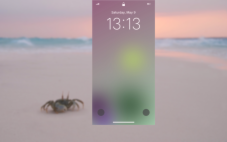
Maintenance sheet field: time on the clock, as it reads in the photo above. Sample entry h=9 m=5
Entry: h=13 m=13
